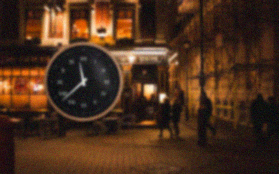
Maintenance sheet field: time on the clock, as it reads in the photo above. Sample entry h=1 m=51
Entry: h=11 m=38
